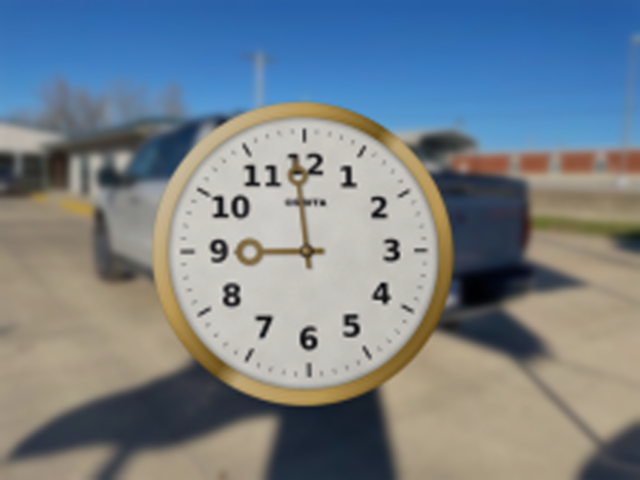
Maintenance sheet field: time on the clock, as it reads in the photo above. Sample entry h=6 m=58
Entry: h=8 m=59
